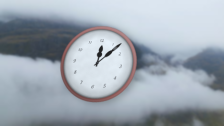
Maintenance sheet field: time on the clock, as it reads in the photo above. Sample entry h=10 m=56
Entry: h=12 m=7
